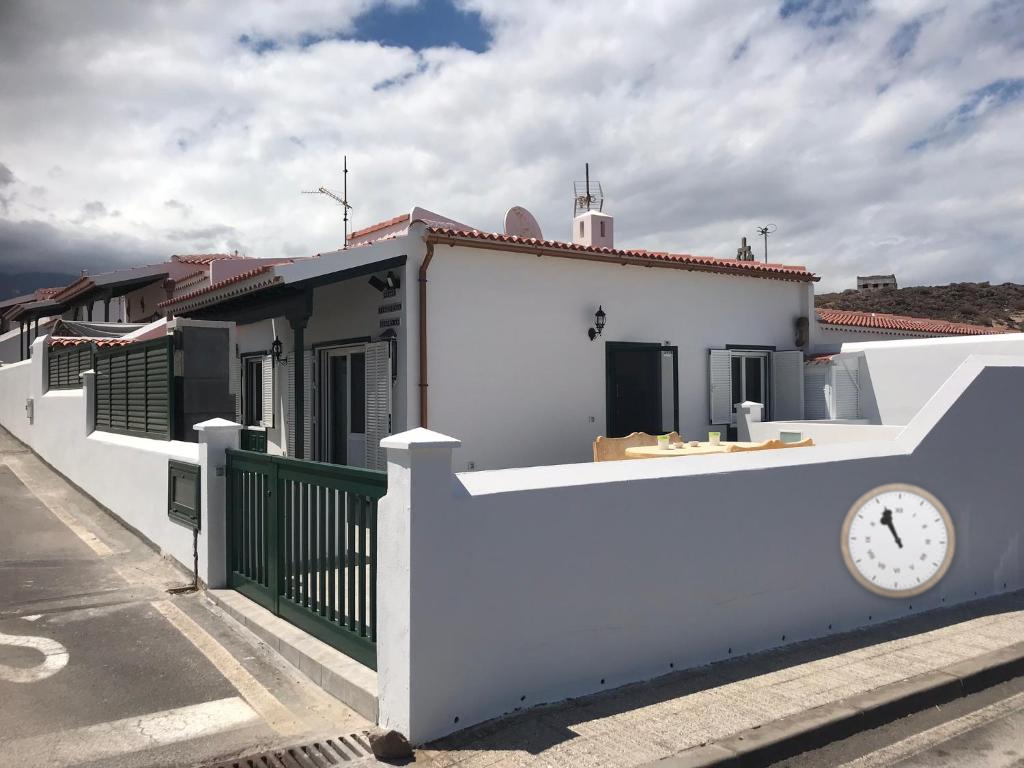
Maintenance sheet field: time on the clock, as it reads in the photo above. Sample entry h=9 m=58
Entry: h=10 m=56
